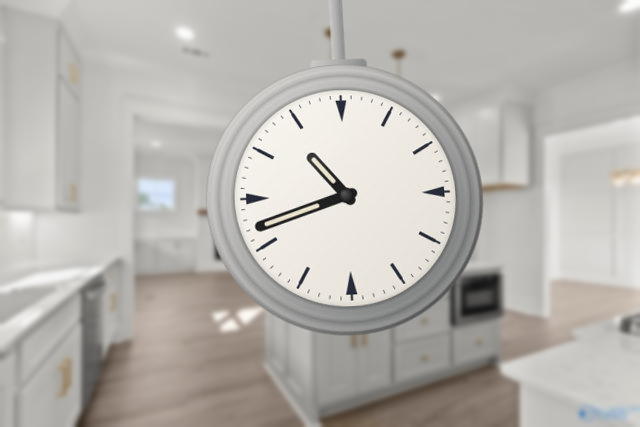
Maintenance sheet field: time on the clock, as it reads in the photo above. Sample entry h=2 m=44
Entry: h=10 m=42
